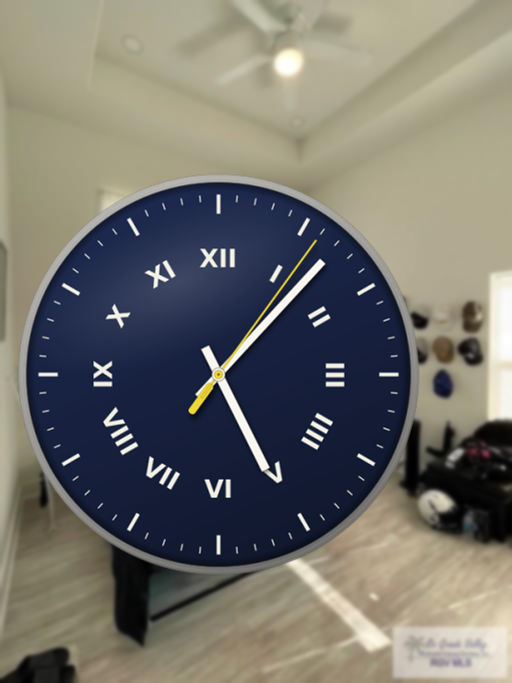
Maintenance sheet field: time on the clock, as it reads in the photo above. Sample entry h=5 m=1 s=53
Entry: h=5 m=7 s=6
